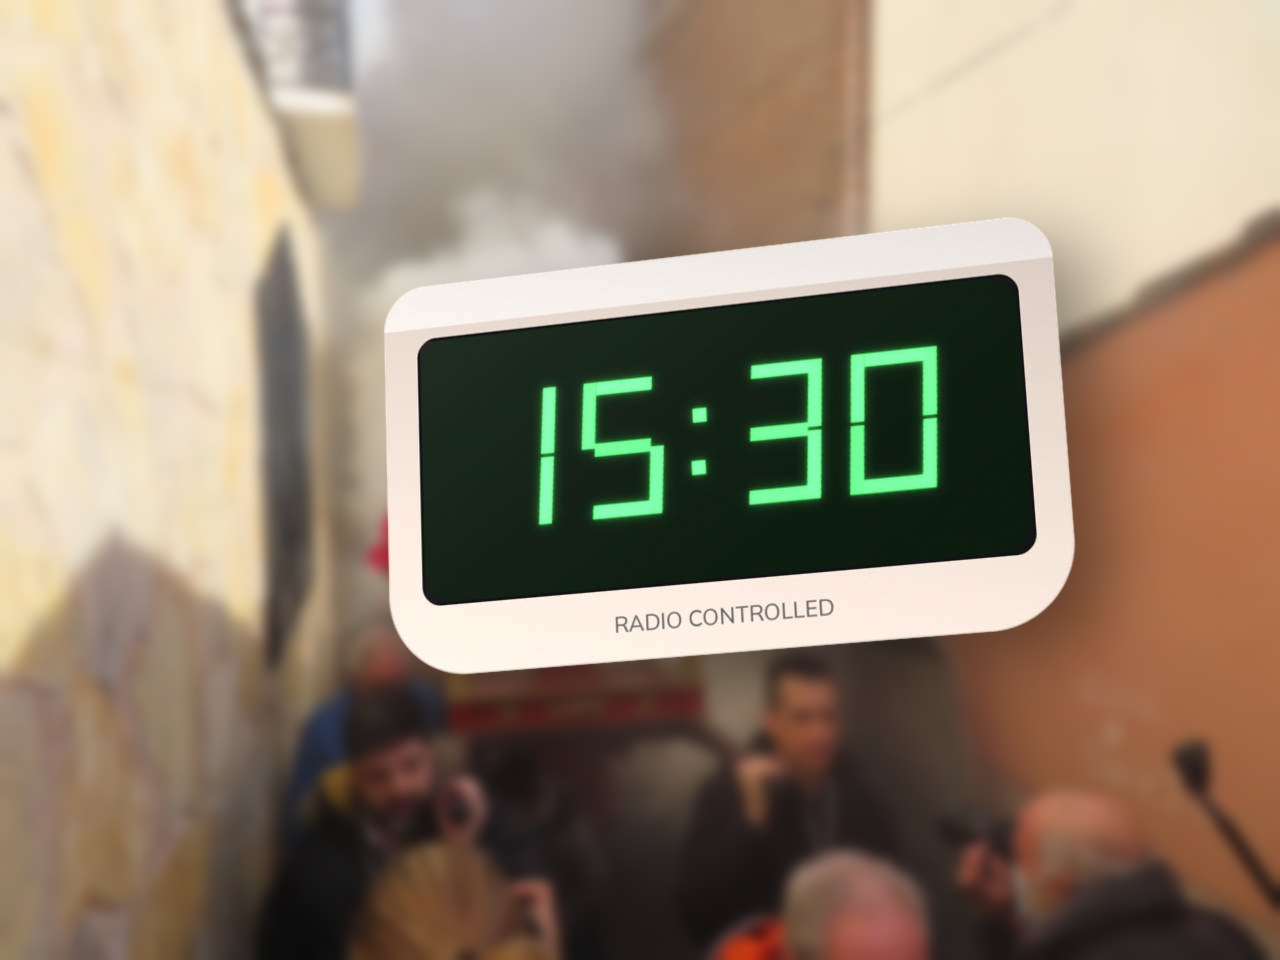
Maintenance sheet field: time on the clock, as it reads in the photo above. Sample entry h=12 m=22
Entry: h=15 m=30
